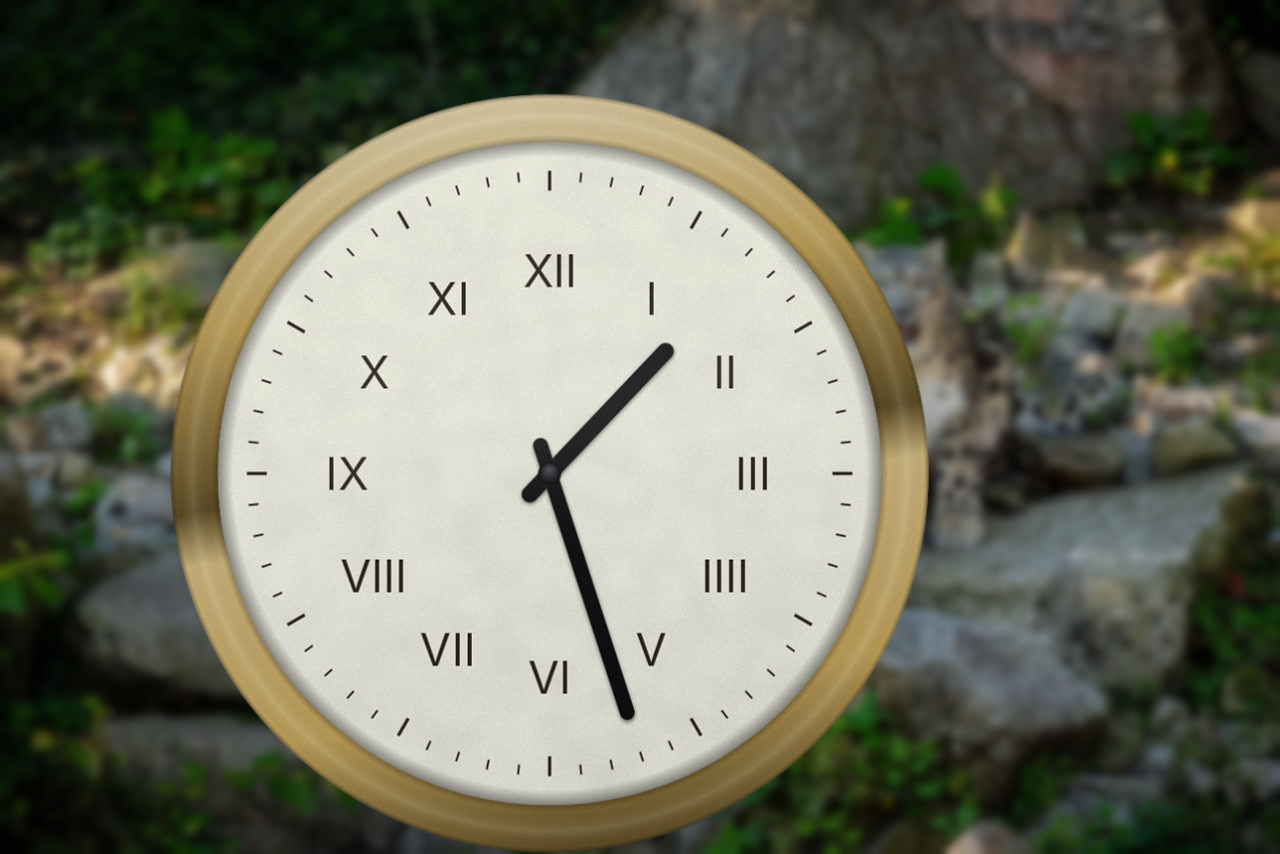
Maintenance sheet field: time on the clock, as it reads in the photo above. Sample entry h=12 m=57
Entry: h=1 m=27
